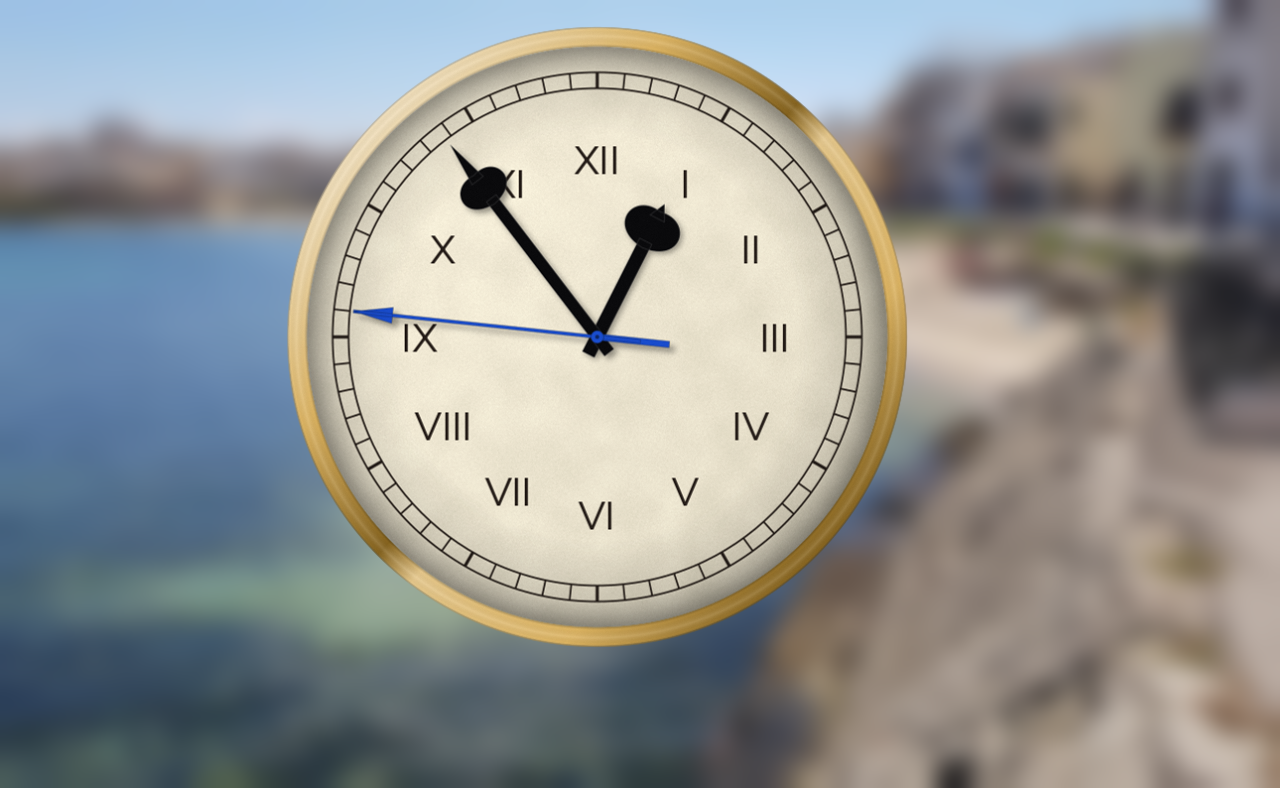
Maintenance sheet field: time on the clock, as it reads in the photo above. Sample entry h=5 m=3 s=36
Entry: h=12 m=53 s=46
